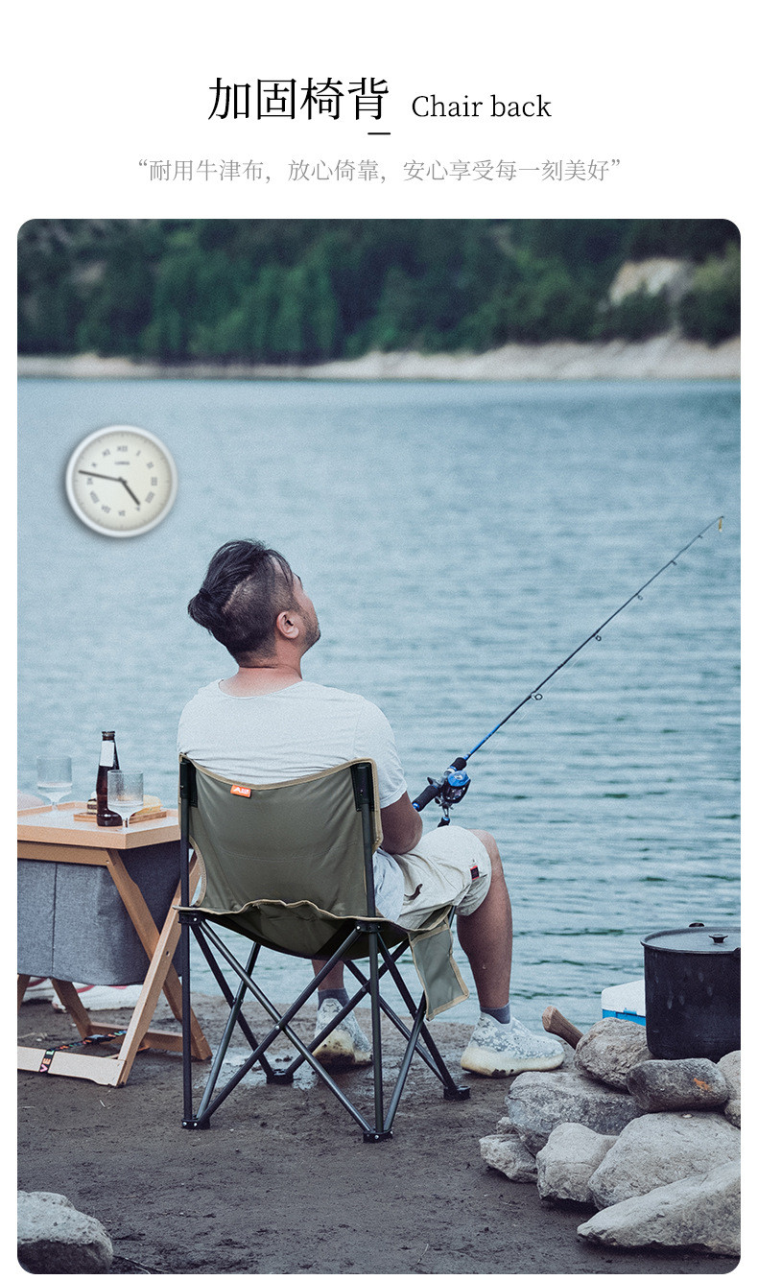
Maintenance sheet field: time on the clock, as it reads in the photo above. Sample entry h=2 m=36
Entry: h=4 m=47
